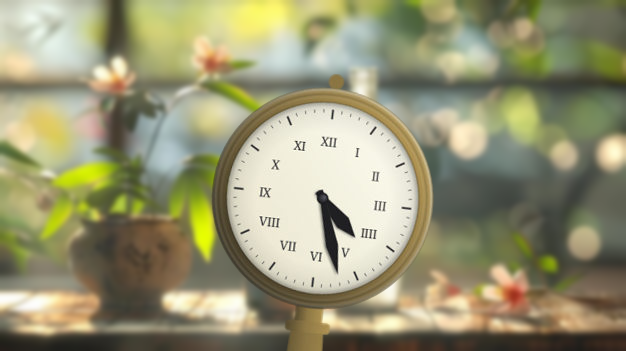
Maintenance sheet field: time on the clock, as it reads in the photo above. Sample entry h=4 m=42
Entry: h=4 m=27
